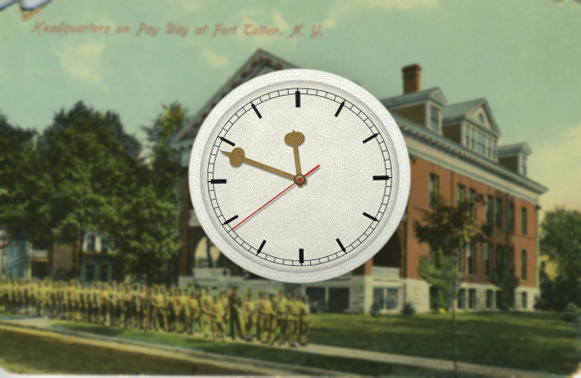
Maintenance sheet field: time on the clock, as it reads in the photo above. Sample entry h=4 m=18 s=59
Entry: h=11 m=48 s=39
